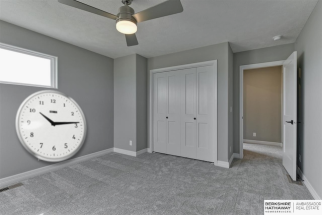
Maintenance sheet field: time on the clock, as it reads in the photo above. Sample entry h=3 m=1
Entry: h=10 m=14
